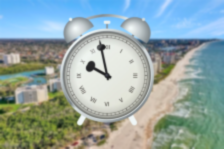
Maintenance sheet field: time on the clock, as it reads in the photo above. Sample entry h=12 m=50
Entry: h=9 m=58
